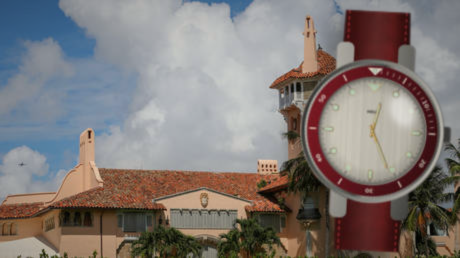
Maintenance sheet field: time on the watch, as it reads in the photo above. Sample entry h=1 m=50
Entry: h=12 m=26
